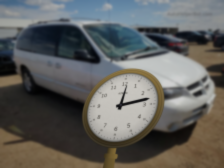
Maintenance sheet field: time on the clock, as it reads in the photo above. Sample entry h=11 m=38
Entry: h=12 m=13
